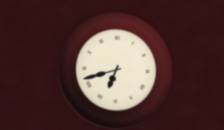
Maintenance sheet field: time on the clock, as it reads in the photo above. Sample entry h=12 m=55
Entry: h=6 m=42
